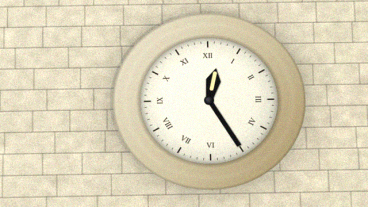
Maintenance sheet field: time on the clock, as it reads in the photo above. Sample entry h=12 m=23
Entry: h=12 m=25
